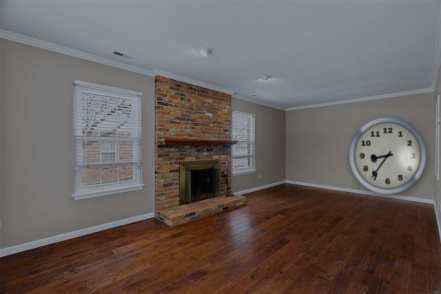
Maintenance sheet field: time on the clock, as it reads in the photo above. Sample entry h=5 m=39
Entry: h=8 m=36
